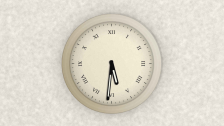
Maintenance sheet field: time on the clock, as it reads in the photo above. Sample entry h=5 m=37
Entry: h=5 m=31
